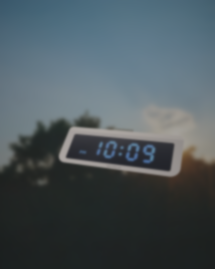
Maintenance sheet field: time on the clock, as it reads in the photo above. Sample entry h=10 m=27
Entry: h=10 m=9
